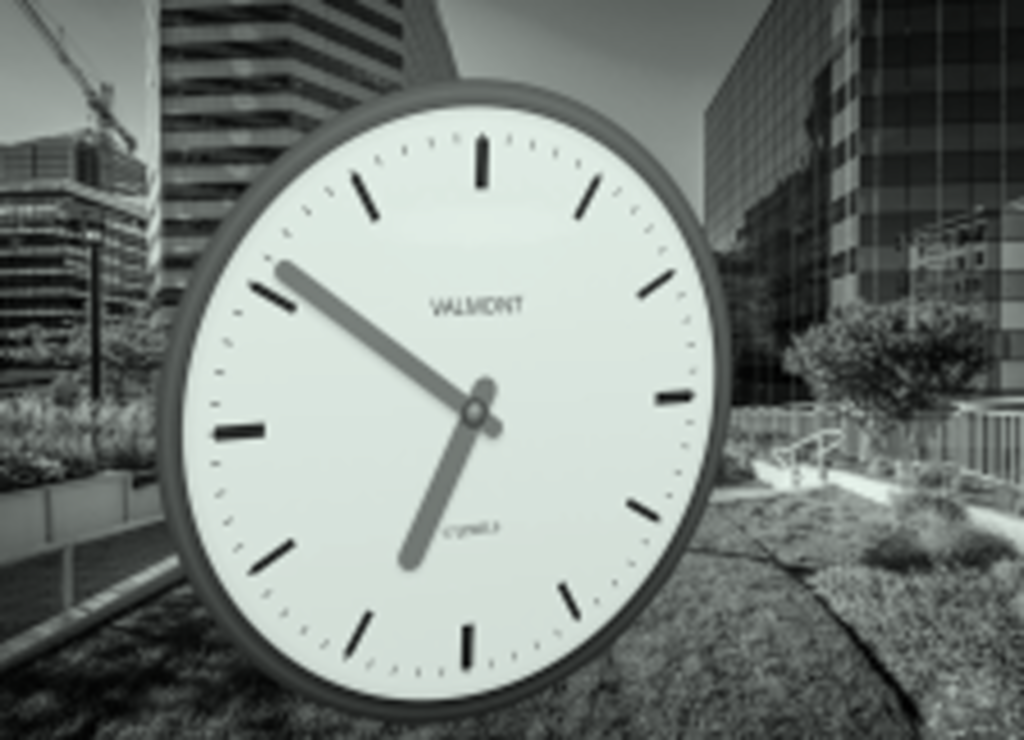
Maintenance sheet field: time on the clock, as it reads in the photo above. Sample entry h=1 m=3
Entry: h=6 m=51
